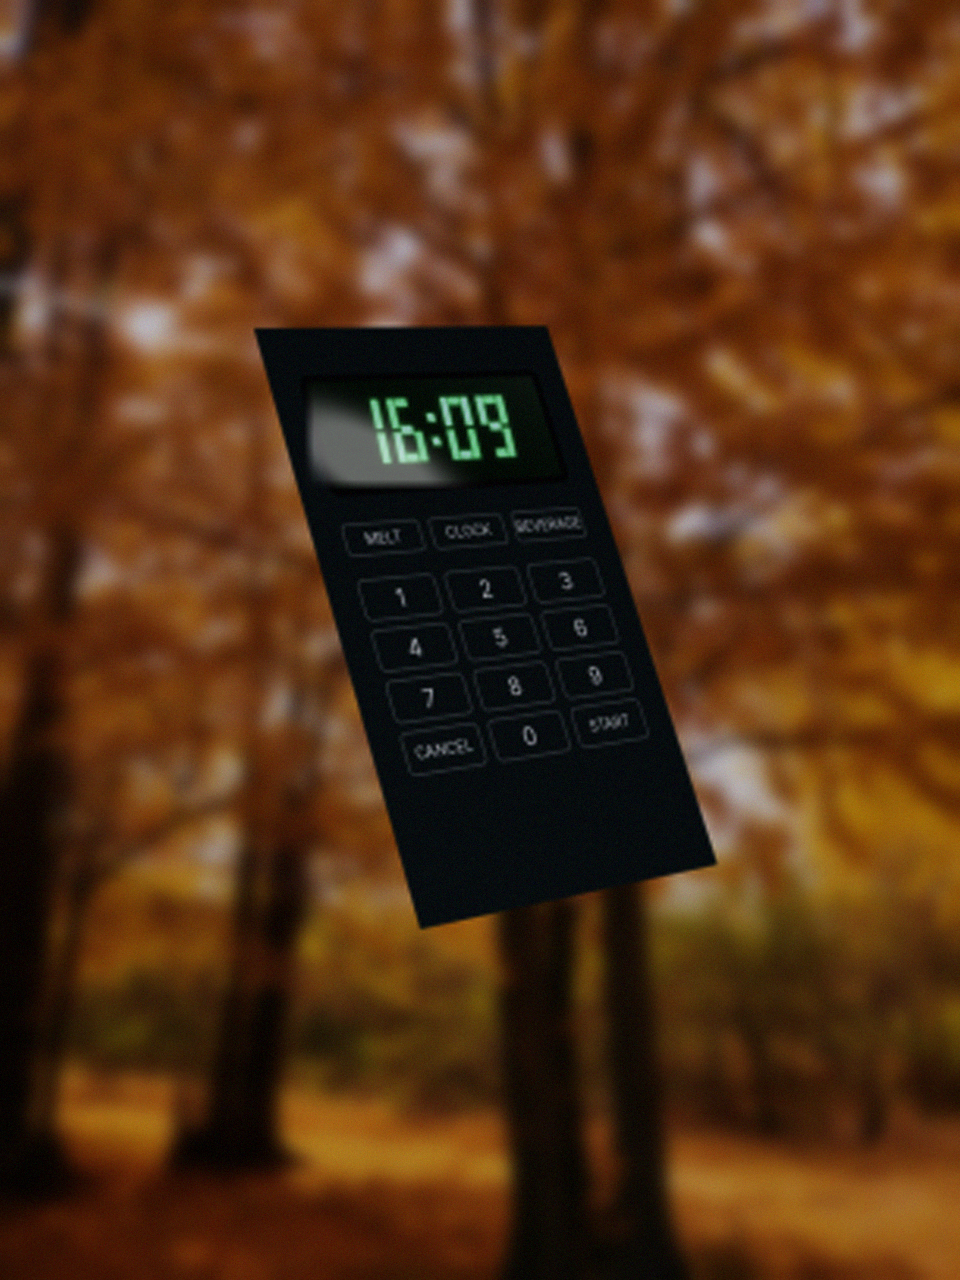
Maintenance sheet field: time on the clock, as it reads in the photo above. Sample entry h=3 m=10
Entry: h=16 m=9
